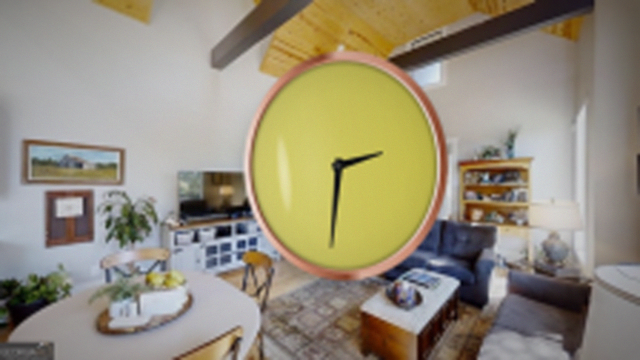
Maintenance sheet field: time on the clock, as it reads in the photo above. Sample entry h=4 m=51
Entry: h=2 m=31
